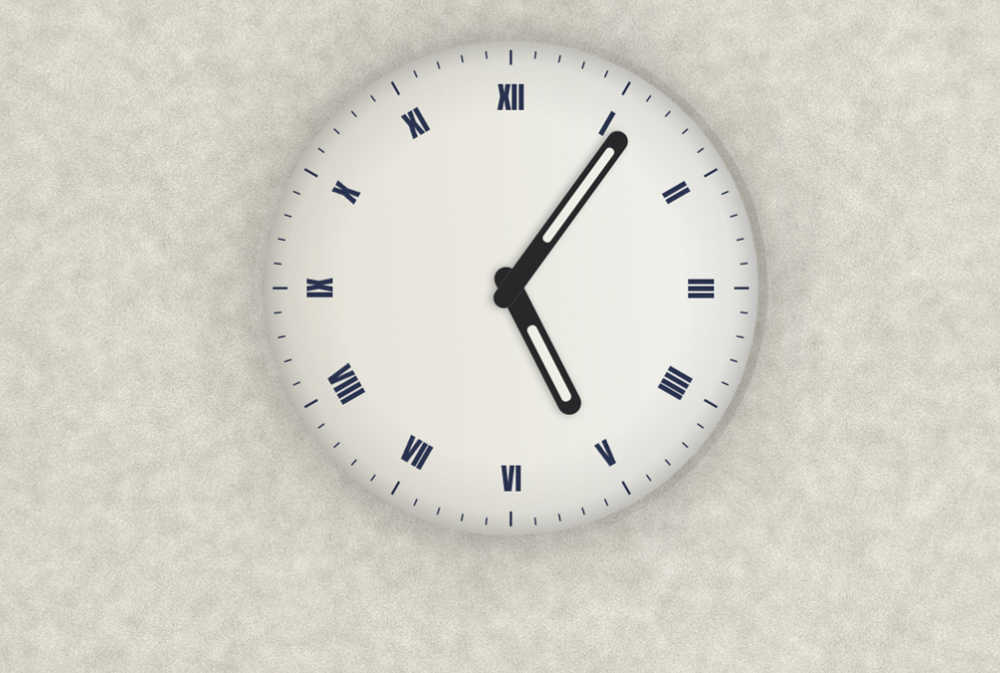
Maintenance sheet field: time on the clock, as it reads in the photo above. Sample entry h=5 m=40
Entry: h=5 m=6
